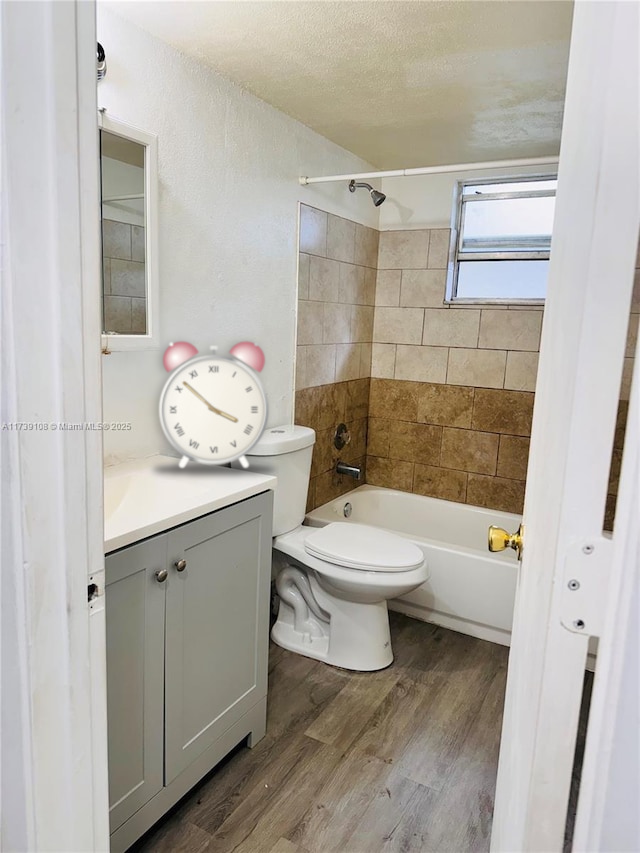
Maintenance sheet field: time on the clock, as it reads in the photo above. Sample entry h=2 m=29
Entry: h=3 m=52
